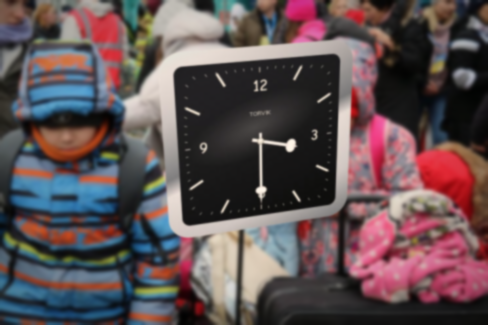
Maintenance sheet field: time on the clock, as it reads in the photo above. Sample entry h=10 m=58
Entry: h=3 m=30
